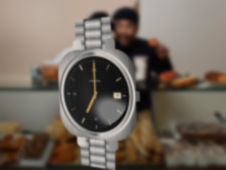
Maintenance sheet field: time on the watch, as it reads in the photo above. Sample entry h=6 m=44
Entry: h=7 m=0
